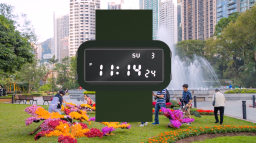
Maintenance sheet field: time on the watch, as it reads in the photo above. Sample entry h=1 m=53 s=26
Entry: h=11 m=14 s=24
